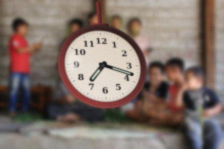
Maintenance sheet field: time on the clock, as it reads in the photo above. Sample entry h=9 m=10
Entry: h=7 m=18
